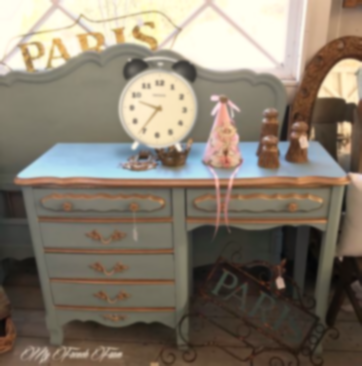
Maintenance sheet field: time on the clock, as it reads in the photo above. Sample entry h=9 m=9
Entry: h=9 m=36
